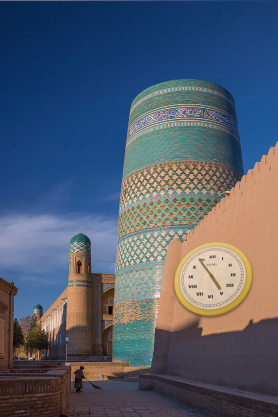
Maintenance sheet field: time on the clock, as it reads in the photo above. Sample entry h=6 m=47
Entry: h=4 m=54
